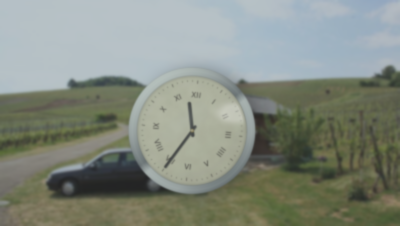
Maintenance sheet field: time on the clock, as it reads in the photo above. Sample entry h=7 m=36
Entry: h=11 m=35
